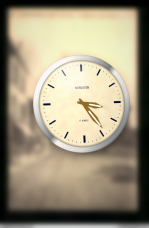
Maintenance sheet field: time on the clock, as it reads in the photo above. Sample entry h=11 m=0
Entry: h=3 m=24
